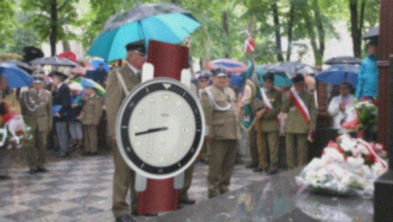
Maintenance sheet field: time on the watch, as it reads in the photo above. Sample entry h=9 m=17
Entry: h=8 m=43
